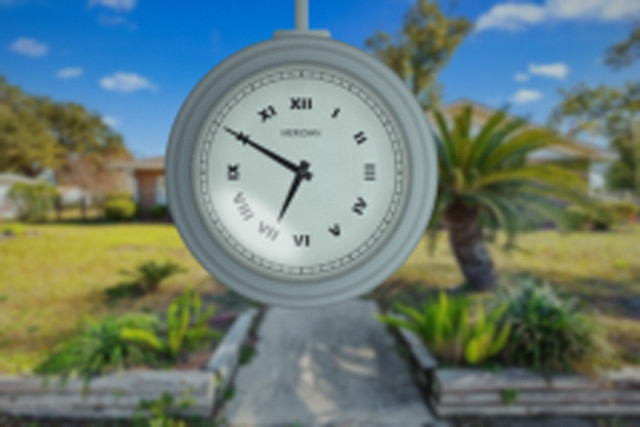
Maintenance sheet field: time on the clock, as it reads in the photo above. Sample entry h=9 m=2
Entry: h=6 m=50
